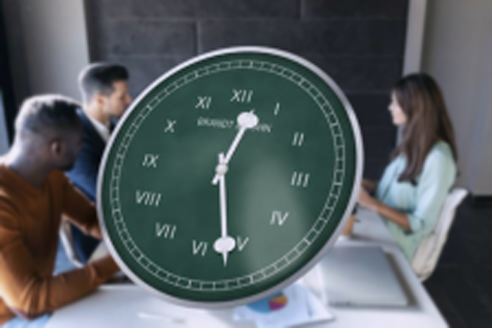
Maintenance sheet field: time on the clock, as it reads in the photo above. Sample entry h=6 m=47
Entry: h=12 m=27
